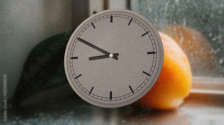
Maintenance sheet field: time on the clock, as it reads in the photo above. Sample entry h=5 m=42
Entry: h=8 m=50
